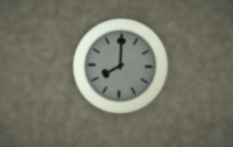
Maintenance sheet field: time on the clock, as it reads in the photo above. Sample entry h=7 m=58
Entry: h=8 m=0
